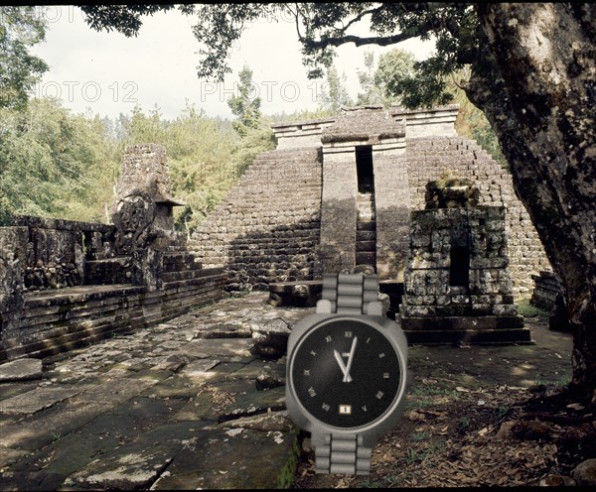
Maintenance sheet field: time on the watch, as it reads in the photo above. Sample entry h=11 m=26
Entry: h=11 m=2
